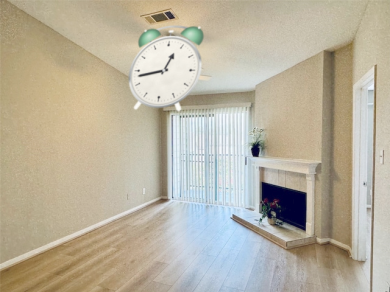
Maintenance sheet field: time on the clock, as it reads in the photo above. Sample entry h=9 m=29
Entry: h=12 m=43
